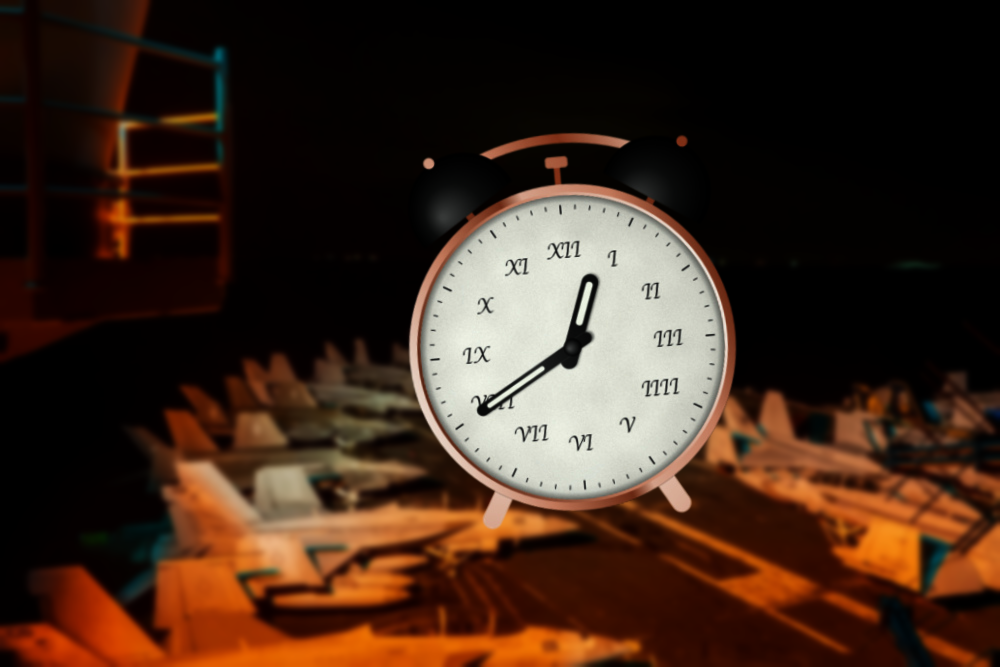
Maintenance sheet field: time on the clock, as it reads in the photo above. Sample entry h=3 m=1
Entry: h=12 m=40
